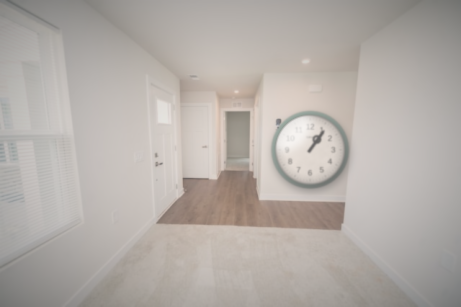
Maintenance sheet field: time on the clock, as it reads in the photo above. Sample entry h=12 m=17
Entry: h=1 m=6
